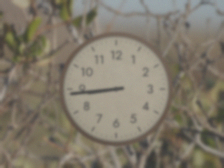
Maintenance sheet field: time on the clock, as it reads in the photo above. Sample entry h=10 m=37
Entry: h=8 m=44
